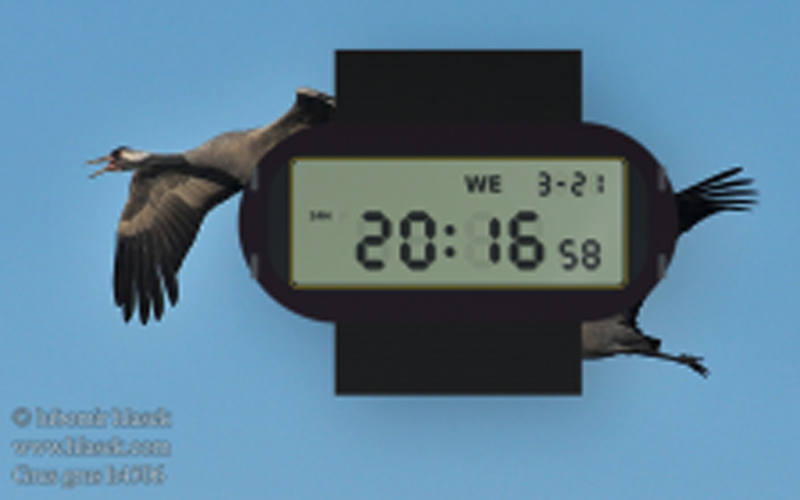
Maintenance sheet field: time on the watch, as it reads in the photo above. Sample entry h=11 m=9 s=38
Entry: h=20 m=16 s=58
